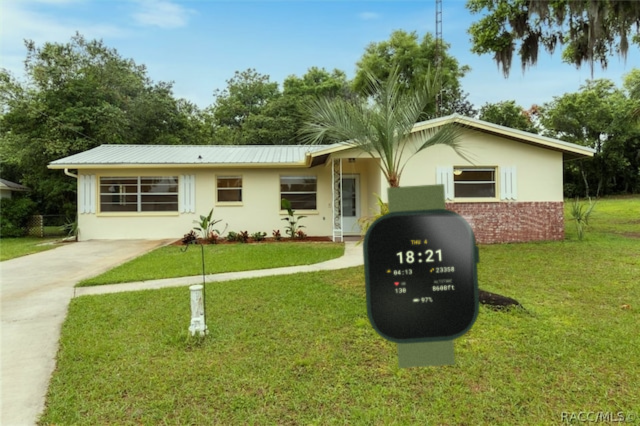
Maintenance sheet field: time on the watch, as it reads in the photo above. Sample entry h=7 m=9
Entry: h=18 m=21
